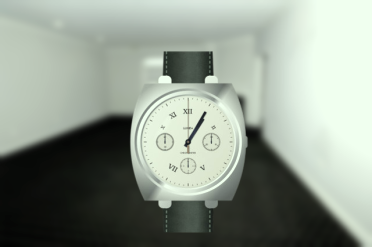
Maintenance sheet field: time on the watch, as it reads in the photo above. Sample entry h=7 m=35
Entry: h=1 m=5
